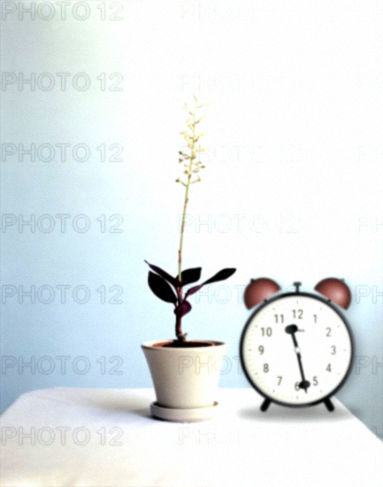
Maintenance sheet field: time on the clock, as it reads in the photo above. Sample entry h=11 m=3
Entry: h=11 m=28
